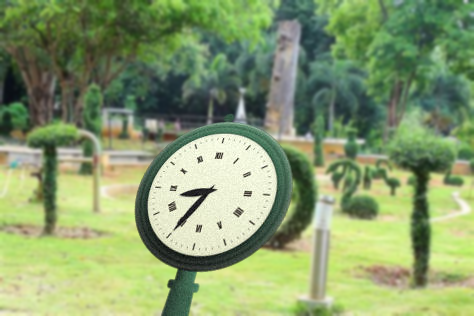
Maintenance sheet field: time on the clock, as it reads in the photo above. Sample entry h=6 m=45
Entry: h=8 m=35
